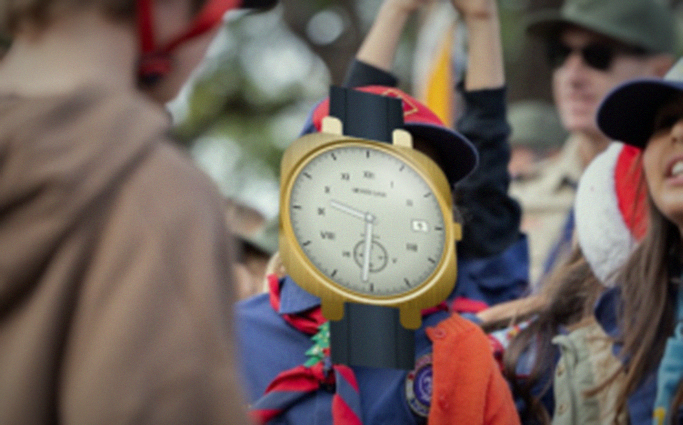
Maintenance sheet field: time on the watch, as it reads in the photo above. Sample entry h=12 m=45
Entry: h=9 m=31
